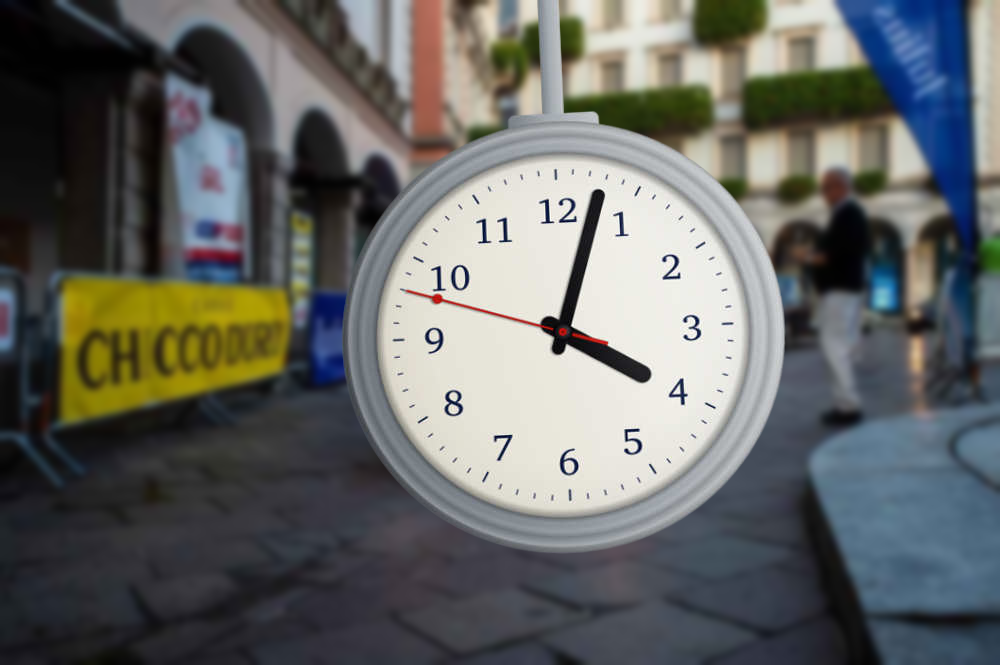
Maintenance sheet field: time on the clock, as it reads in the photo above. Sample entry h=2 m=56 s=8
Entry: h=4 m=2 s=48
